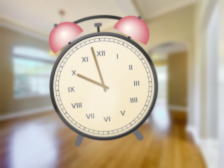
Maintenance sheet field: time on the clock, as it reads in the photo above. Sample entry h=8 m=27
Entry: h=9 m=58
